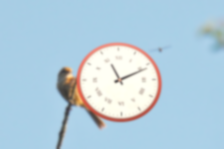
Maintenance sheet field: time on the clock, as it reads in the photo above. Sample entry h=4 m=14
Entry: h=11 m=11
